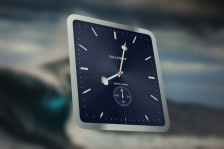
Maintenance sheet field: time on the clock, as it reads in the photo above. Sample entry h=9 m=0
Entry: h=8 m=3
